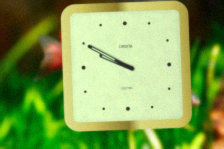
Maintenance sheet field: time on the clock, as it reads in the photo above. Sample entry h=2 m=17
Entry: h=9 m=50
